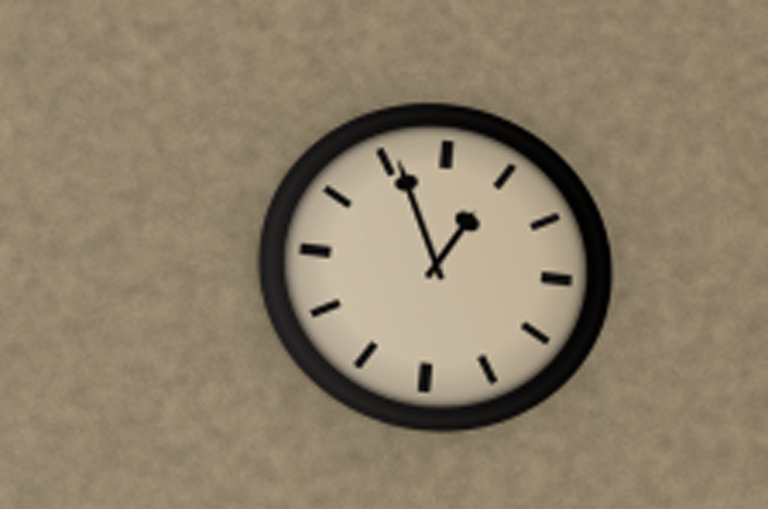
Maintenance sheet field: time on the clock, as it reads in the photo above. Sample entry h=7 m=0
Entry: h=12 m=56
